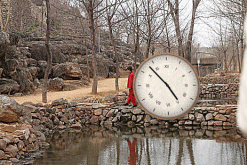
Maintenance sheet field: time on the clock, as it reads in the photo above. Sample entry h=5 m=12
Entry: h=4 m=53
